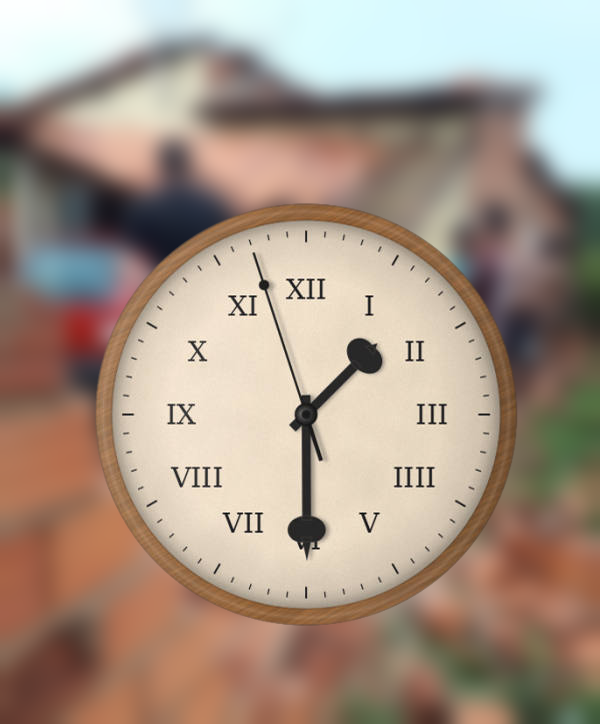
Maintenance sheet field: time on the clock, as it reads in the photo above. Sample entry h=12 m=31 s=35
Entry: h=1 m=29 s=57
